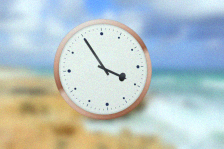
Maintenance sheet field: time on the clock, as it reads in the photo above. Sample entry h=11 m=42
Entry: h=3 m=55
